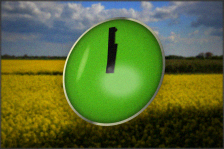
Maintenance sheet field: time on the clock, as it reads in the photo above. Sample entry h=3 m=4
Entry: h=11 m=59
